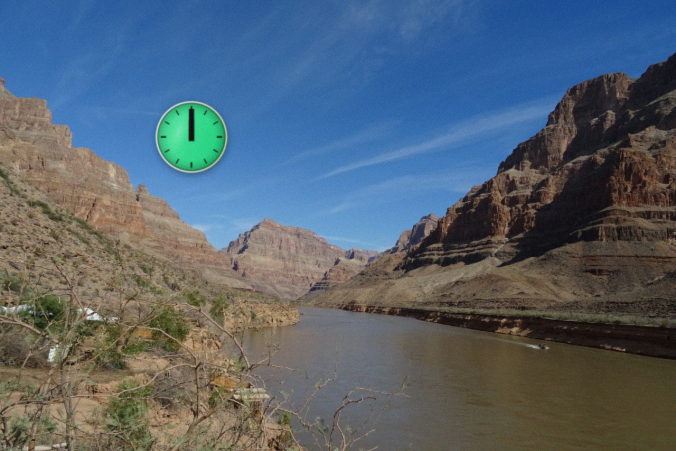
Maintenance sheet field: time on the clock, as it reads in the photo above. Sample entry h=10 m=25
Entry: h=12 m=0
